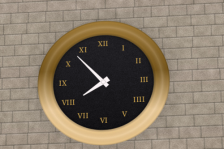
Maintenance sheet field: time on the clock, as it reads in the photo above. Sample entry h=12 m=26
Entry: h=7 m=53
